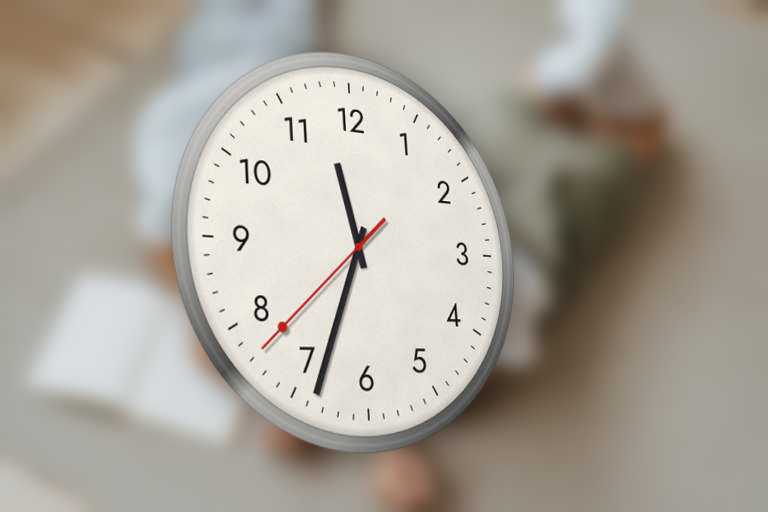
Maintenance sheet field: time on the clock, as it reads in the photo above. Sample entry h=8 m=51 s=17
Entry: h=11 m=33 s=38
